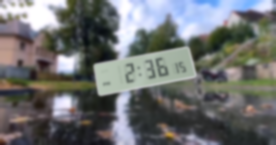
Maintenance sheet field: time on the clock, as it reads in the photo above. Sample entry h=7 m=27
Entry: h=2 m=36
